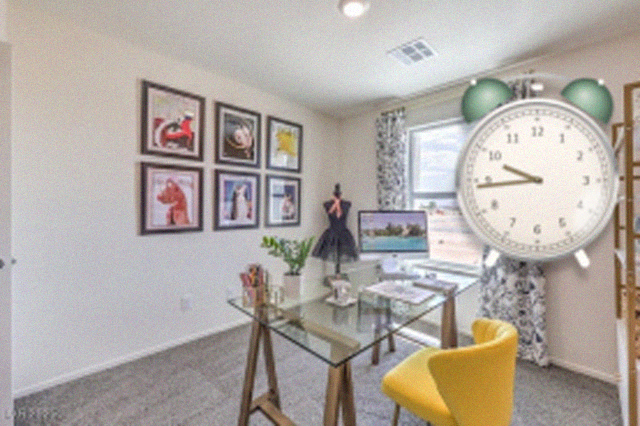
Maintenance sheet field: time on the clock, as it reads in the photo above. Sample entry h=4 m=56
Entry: h=9 m=44
